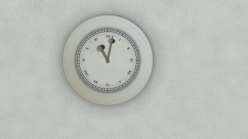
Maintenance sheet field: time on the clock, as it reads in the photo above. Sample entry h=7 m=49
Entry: h=11 m=2
